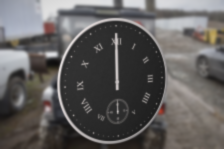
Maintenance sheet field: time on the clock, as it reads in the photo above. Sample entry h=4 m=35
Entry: h=12 m=0
